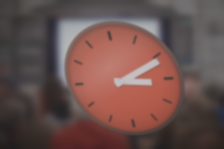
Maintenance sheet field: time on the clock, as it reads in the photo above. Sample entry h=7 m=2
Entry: h=3 m=11
